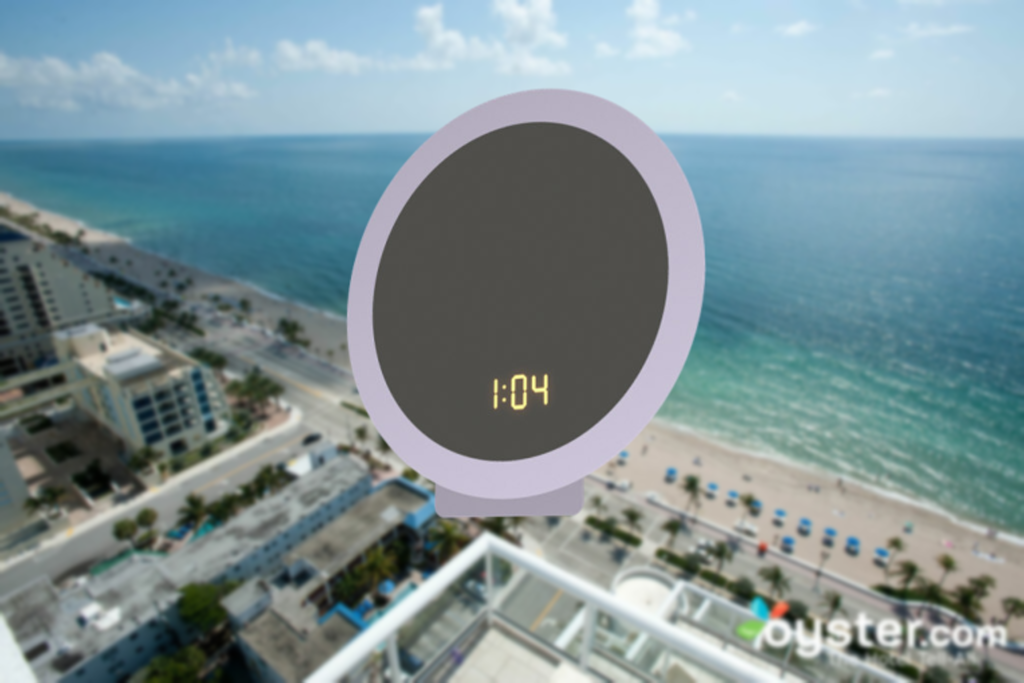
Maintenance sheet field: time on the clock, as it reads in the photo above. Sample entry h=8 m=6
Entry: h=1 m=4
